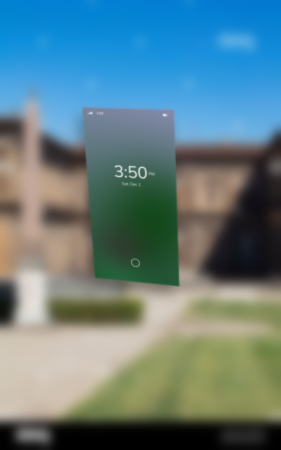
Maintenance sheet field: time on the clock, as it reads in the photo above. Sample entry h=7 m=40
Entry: h=3 m=50
